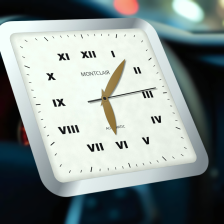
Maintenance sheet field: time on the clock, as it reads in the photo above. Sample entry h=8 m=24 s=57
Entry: h=6 m=7 s=14
